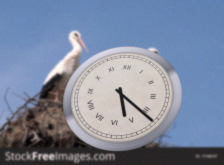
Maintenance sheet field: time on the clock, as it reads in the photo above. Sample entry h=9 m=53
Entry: h=5 m=21
